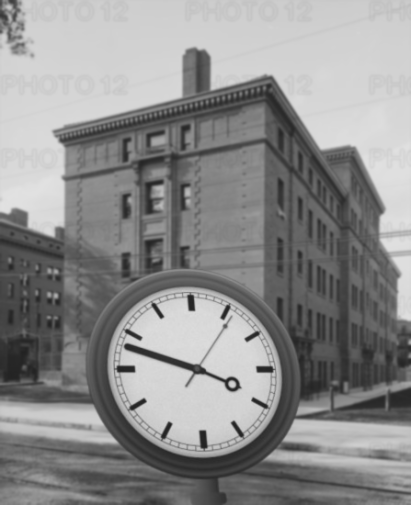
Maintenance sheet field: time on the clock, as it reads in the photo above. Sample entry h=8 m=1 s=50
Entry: h=3 m=48 s=6
